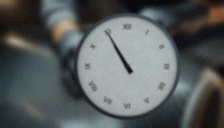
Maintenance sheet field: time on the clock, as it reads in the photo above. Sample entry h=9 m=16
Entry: h=10 m=55
